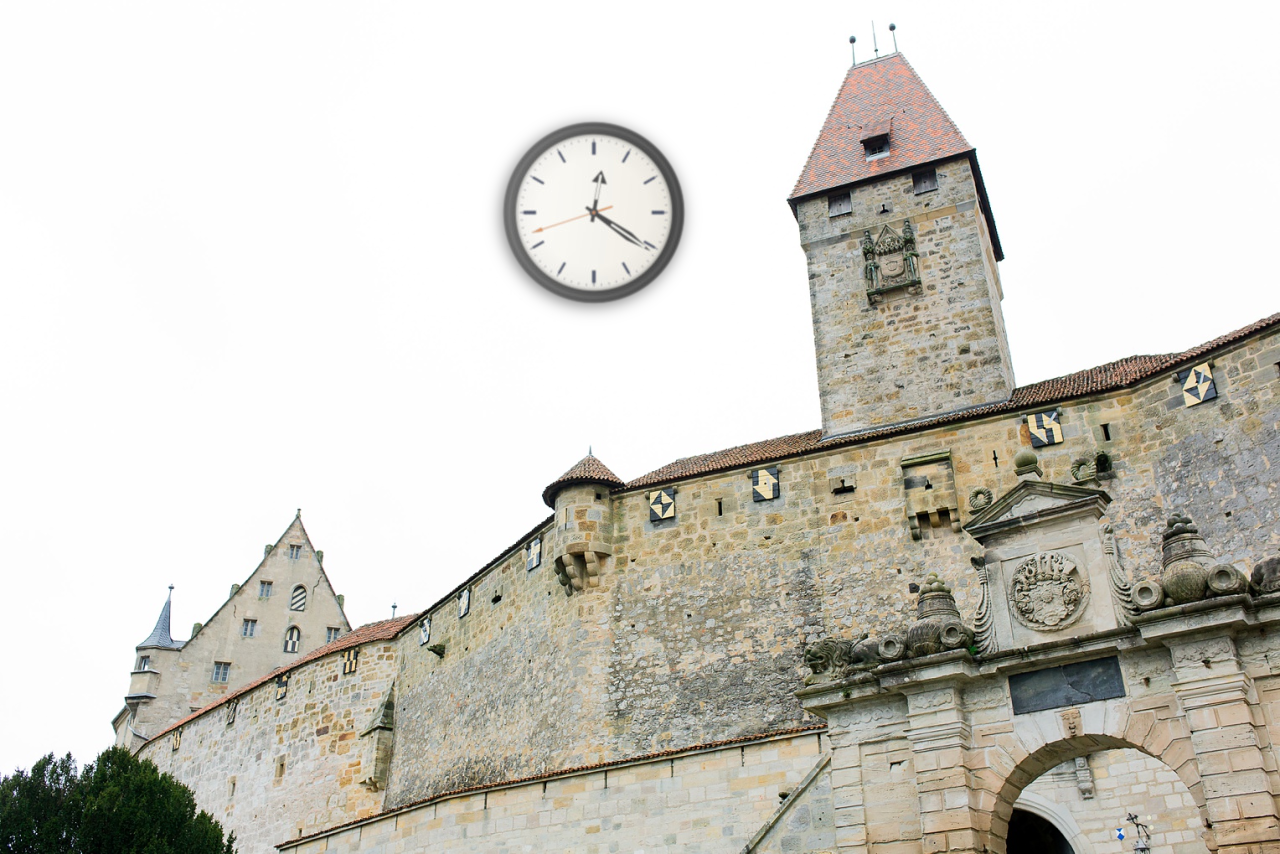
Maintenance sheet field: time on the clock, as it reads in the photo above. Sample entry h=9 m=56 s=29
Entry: h=12 m=20 s=42
